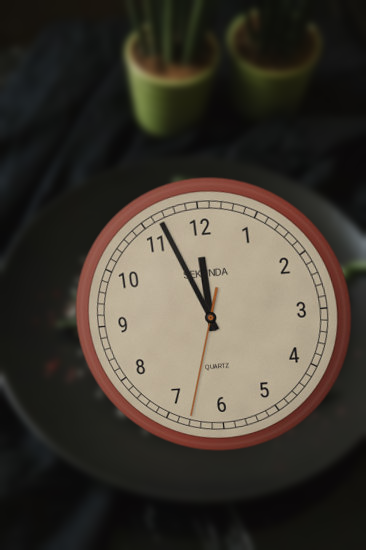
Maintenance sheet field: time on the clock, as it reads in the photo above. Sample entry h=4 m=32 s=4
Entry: h=11 m=56 s=33
